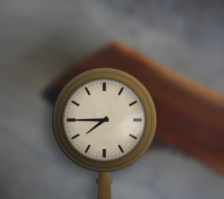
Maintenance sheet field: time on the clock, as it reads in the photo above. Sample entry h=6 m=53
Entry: h=7 m=45
